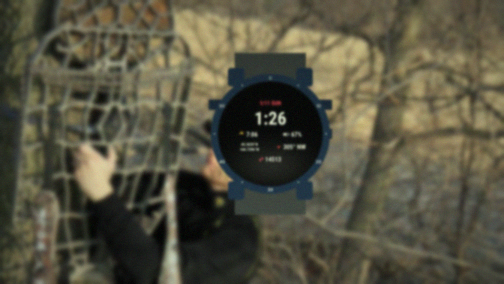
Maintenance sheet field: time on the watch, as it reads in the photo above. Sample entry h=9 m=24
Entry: h=1 m=26
